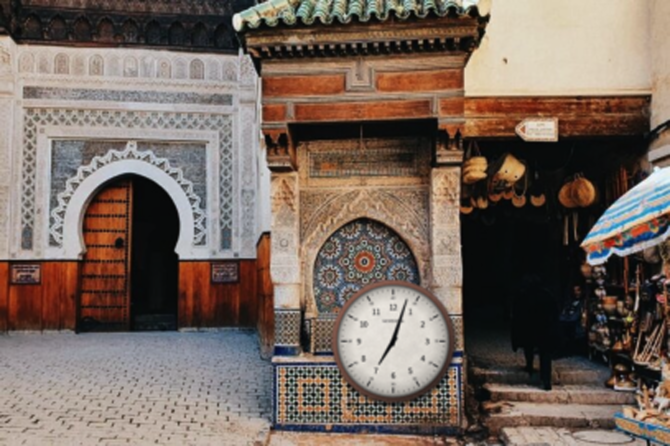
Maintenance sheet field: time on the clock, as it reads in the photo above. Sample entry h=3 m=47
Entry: h=7 m=3
